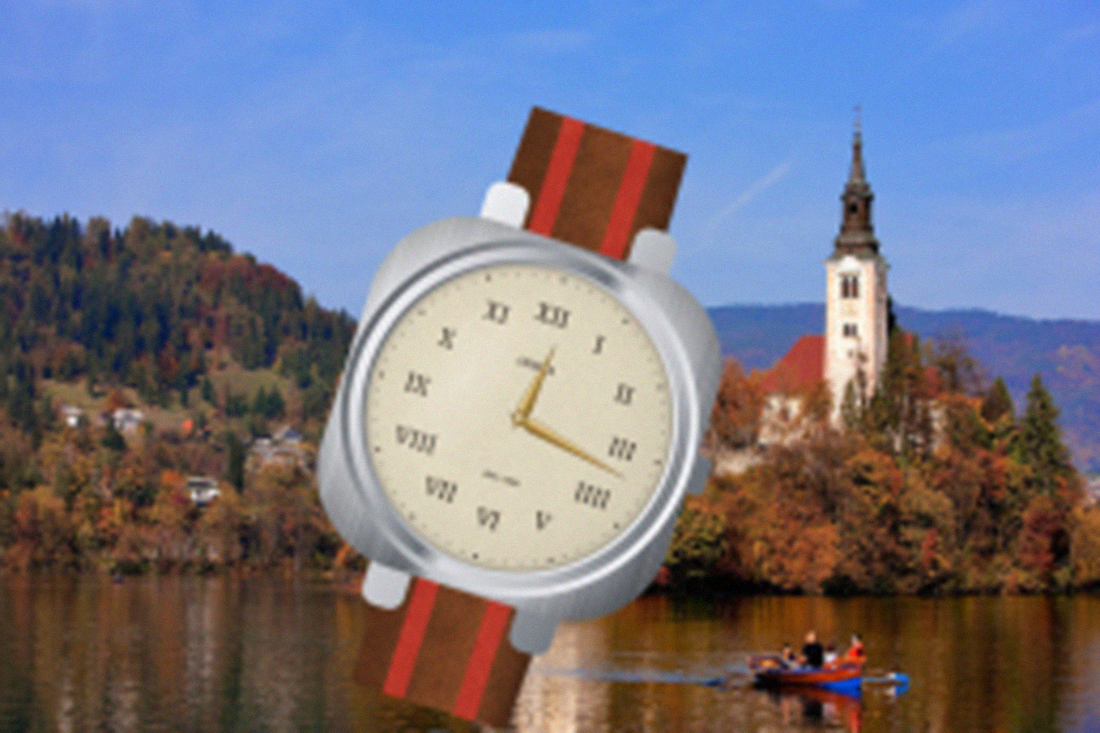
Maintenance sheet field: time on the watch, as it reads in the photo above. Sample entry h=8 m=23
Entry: h=12 m=17
